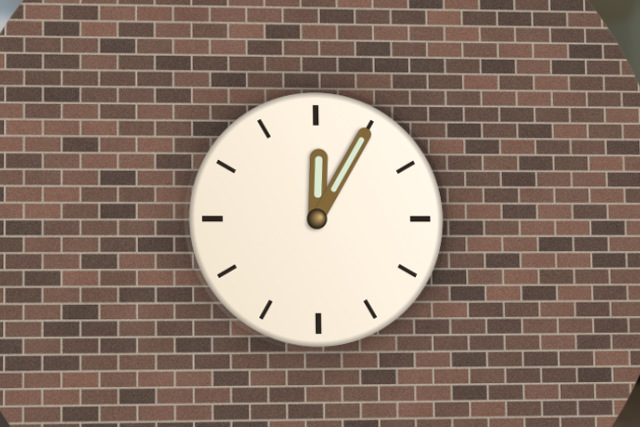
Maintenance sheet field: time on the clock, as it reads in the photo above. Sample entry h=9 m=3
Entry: h=12 m=5
